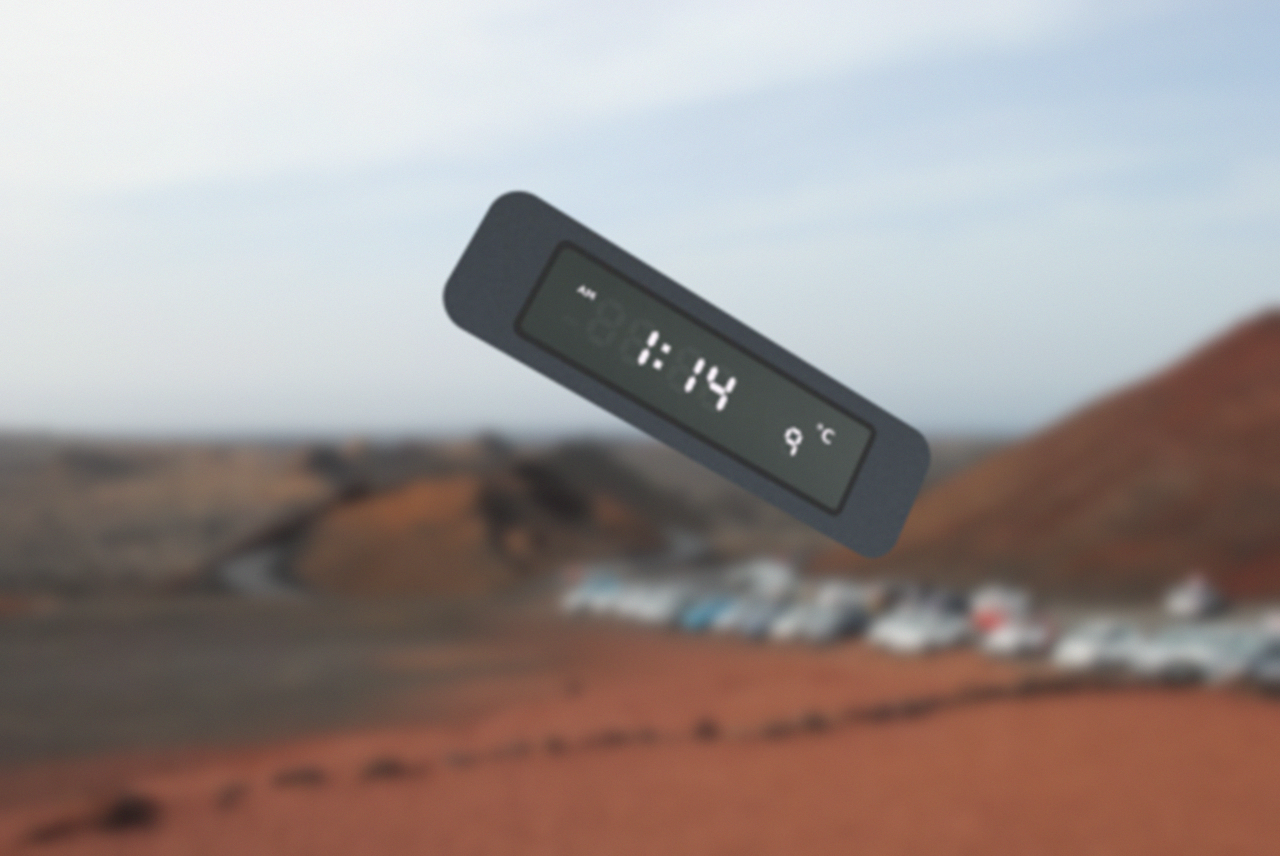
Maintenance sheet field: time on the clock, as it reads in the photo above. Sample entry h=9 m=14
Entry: h=1 m=14
